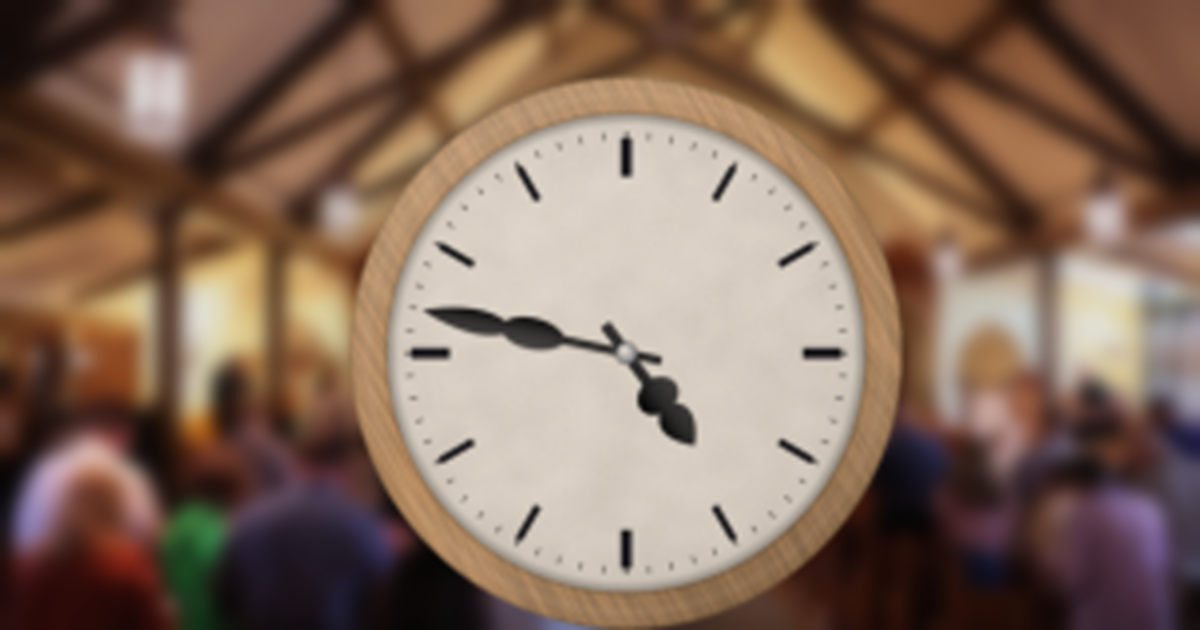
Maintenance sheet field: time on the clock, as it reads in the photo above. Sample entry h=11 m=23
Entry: h=4 m=47
